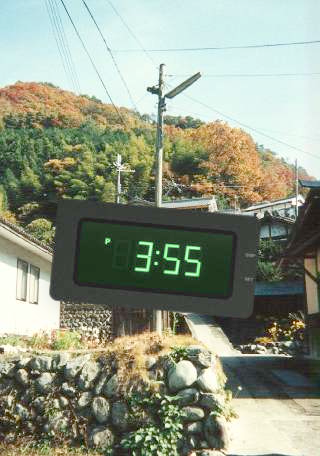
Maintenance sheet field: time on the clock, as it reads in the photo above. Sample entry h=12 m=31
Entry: h=3 m=55
